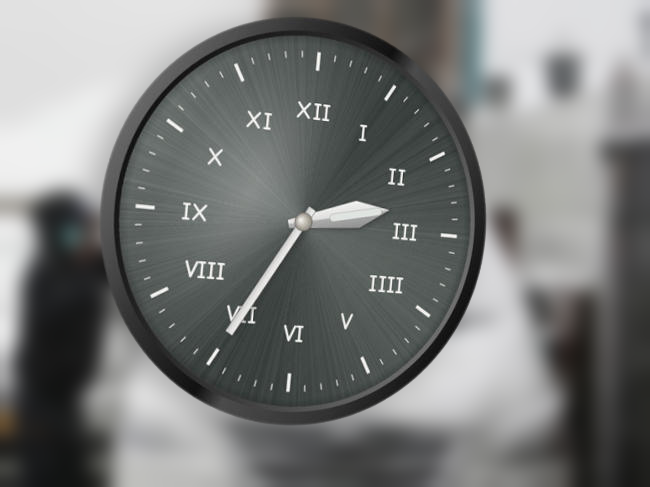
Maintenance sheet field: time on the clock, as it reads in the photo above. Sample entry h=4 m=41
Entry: h=2 m=35
